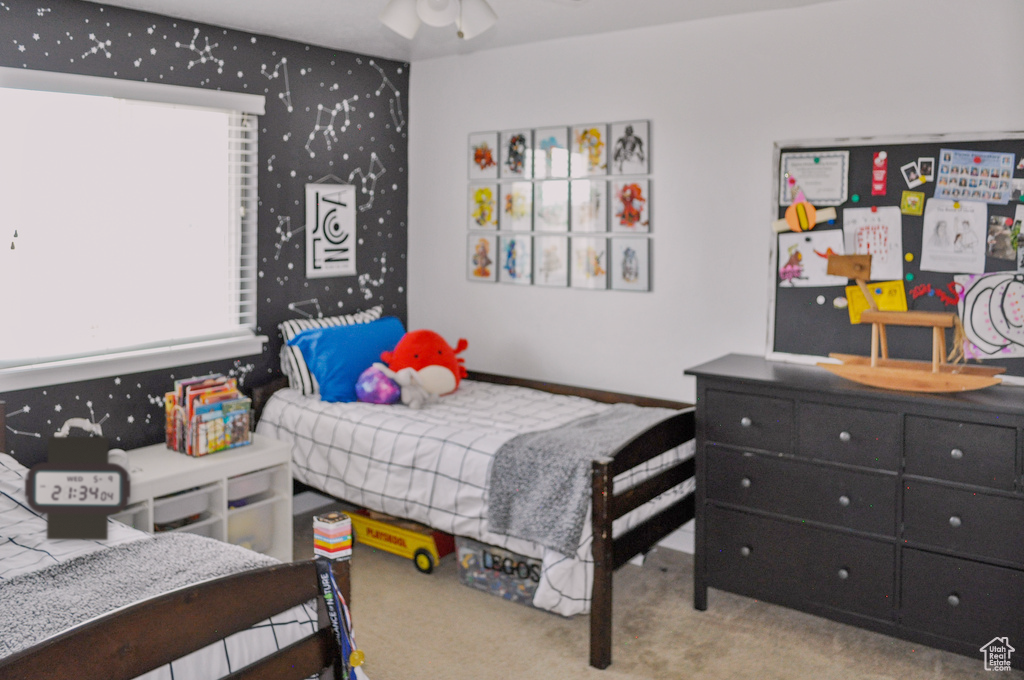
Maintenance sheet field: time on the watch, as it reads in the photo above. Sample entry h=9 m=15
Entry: h=21 m=34
